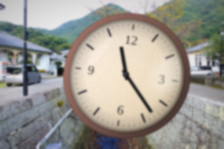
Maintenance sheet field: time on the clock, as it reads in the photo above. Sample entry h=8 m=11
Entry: h=11 m=23
